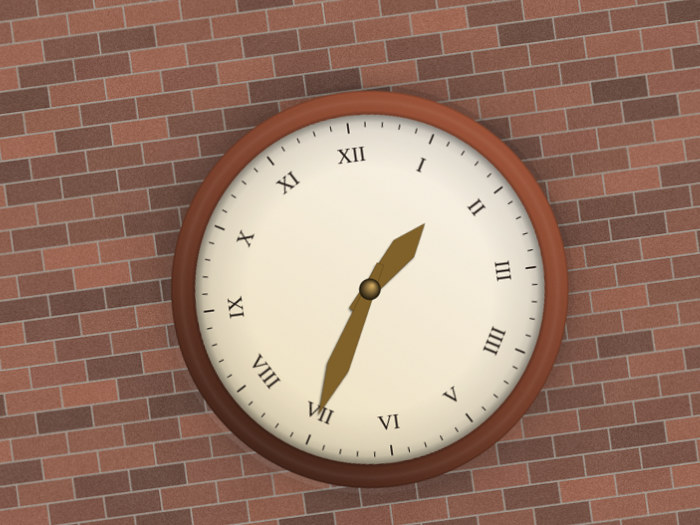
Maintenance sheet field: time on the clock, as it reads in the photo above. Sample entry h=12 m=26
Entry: h=1 m=35
